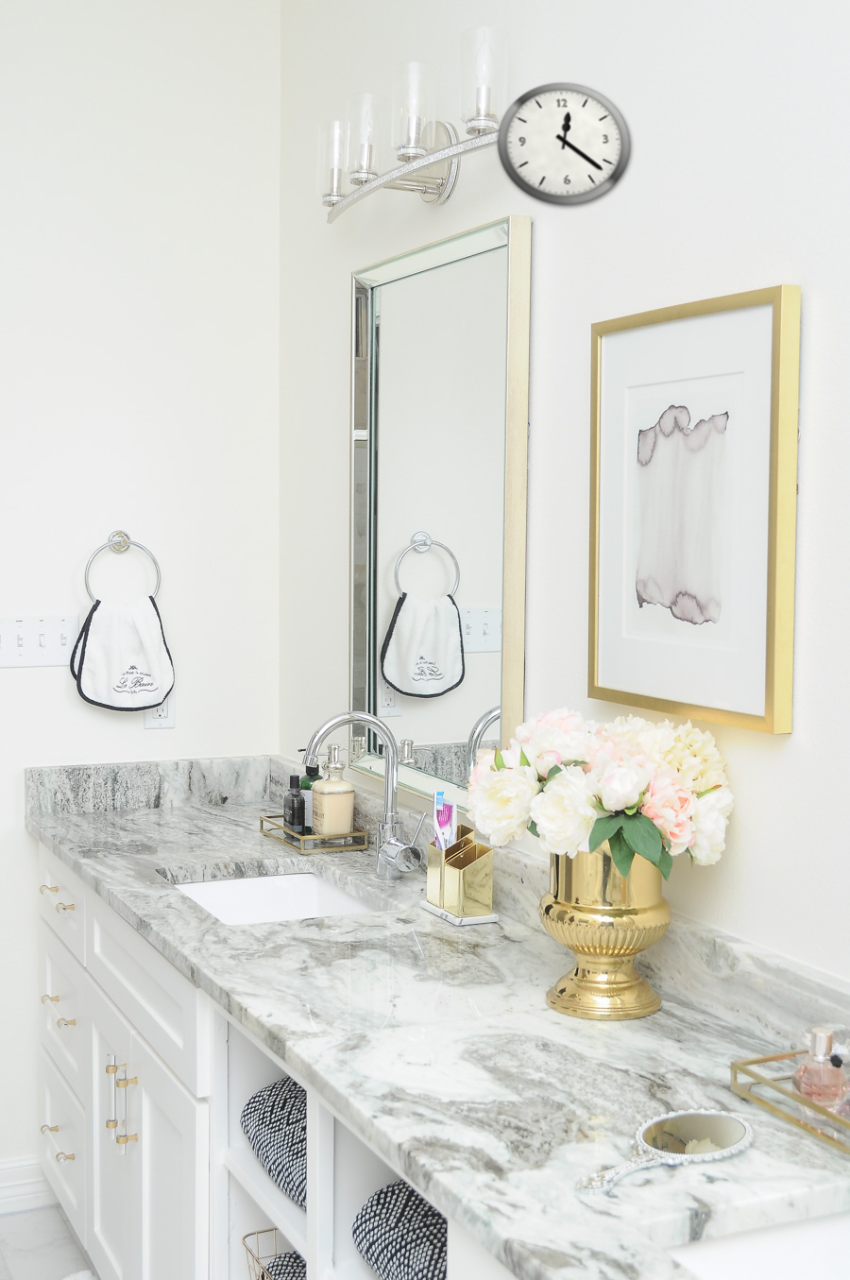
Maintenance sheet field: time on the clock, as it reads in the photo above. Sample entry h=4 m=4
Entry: h=12 m=22
